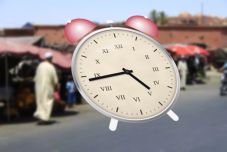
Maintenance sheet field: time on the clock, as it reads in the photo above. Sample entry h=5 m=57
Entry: h=4 m=44
